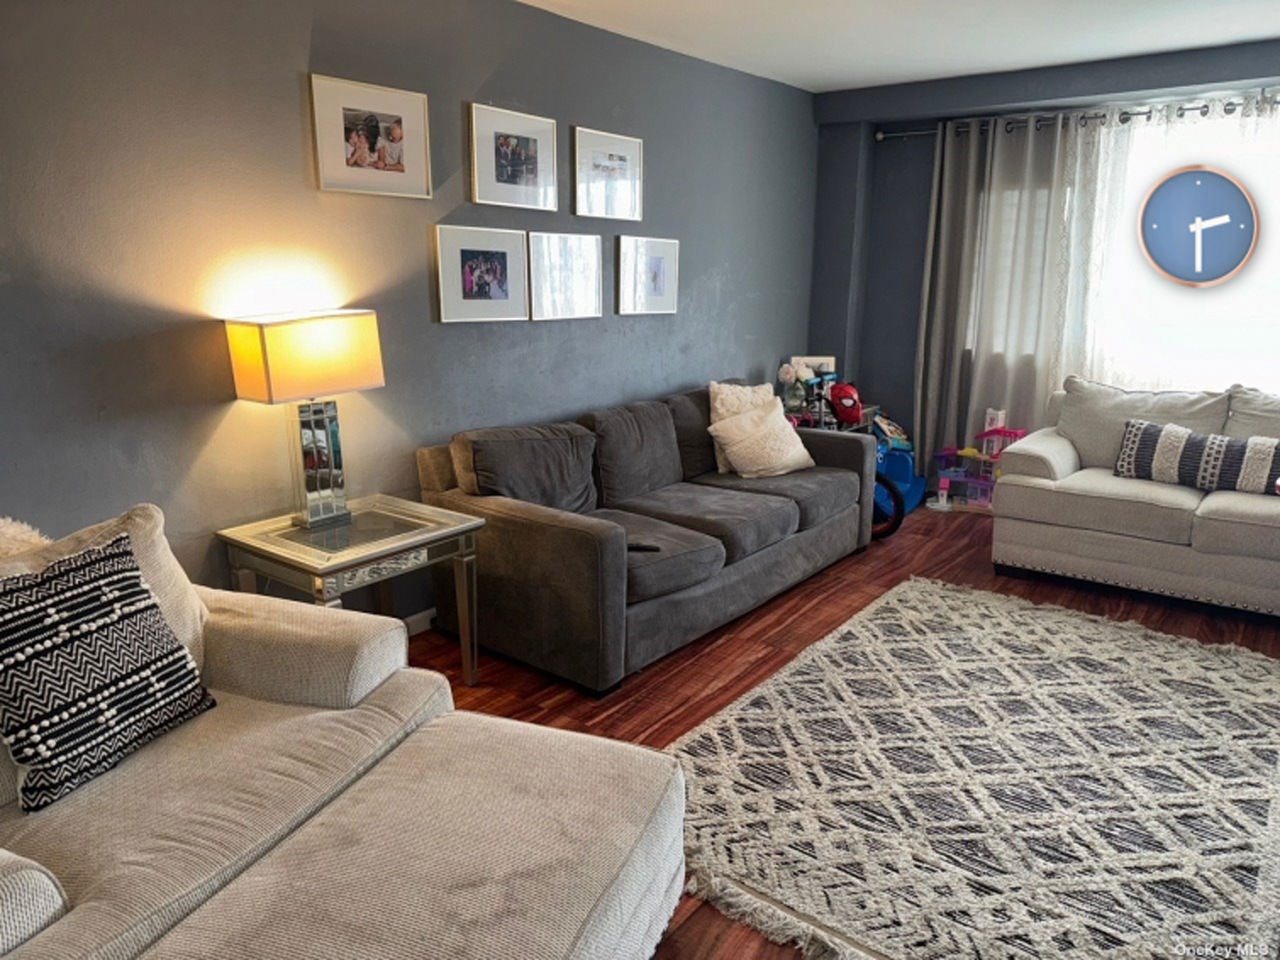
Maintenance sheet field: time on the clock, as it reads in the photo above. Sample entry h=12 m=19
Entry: h=2 m=30
